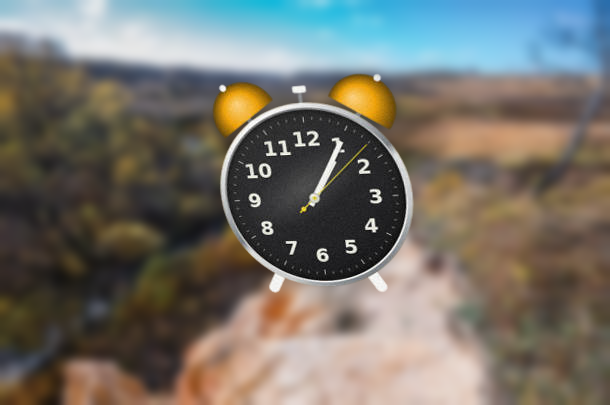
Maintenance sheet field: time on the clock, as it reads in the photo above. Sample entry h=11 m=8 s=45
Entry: h=1 m=5 s=8
